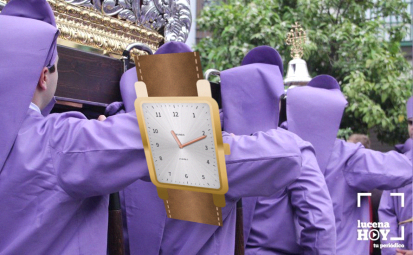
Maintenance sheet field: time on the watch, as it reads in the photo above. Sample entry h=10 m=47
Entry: h=11 m=11
